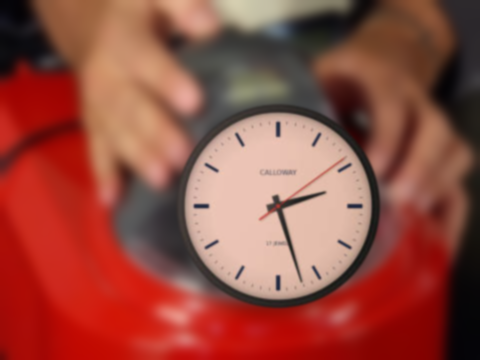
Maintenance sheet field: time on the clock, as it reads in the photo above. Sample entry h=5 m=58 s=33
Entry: h=2 m=27 s=9
